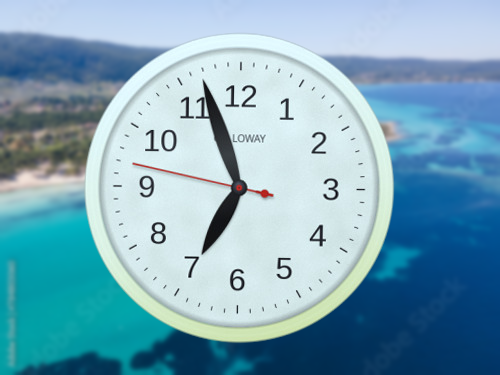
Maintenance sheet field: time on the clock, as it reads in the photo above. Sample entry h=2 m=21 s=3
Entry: h=6 m=56 s=47
